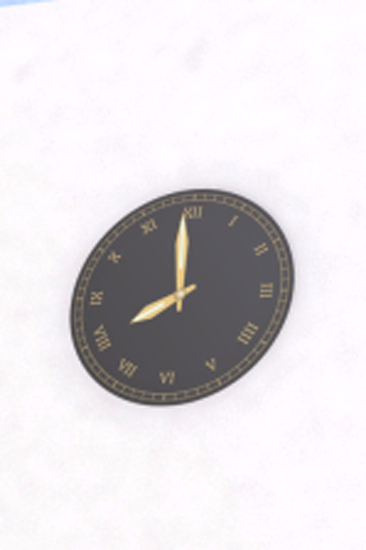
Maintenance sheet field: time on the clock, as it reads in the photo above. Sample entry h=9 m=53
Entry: h=7 m=59
